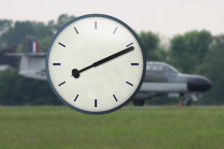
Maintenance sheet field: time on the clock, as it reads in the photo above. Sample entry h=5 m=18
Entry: h=8 m=11
